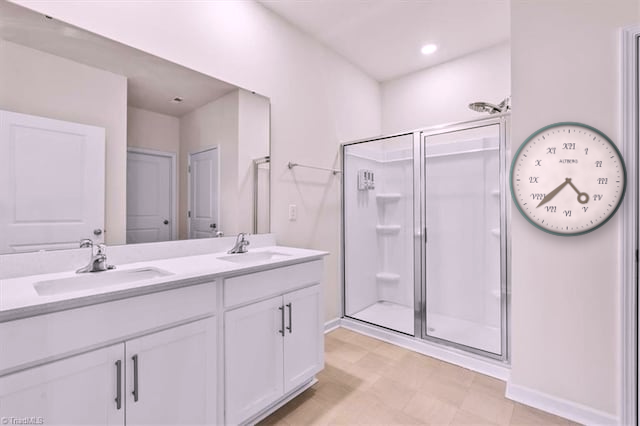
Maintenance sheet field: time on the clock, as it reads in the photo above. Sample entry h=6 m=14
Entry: h=4 m=38
